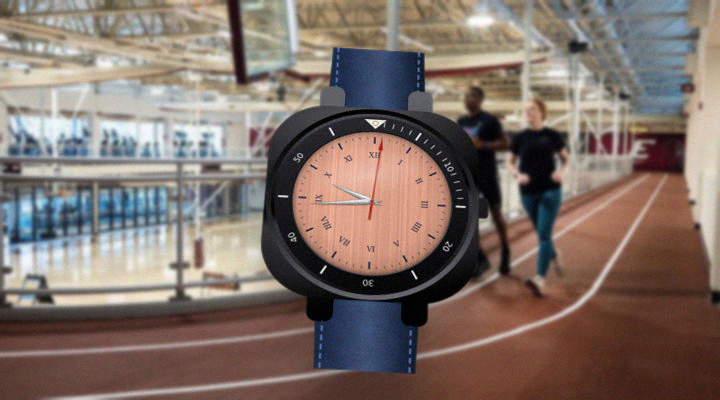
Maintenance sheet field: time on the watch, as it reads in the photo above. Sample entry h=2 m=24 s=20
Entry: h=9 m=44 s=1
